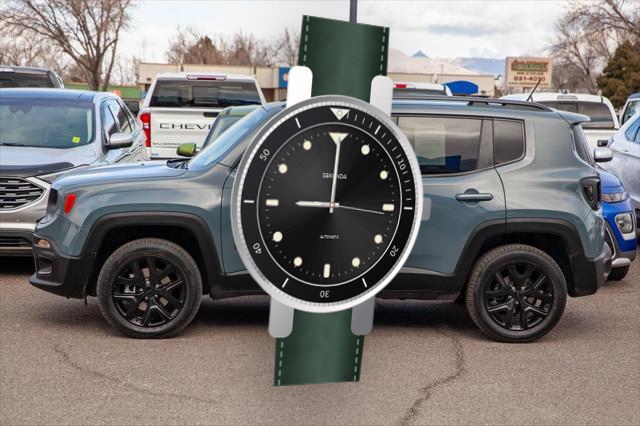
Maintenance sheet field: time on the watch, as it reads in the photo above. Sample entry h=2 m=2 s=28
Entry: h=9 m=0 s=16
